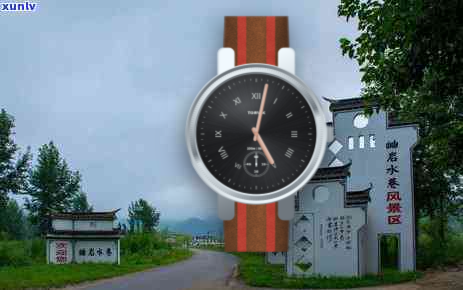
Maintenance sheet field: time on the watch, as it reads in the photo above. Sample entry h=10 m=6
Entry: h=5 m=2
